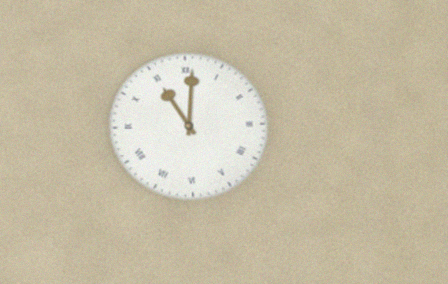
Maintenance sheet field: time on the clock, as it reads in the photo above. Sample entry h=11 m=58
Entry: h=11 m=1
